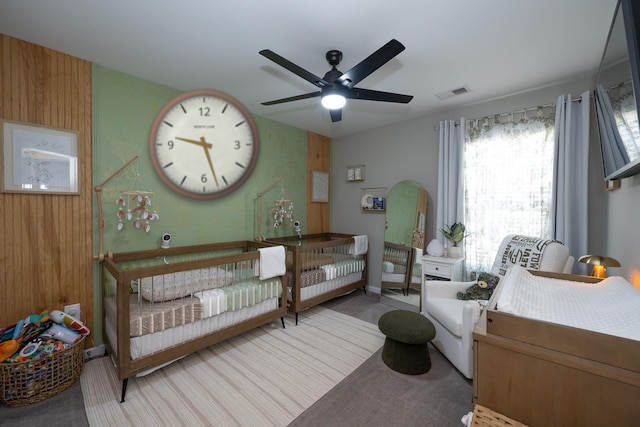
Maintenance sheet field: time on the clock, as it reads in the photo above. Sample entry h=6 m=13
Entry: h=9 m=27
